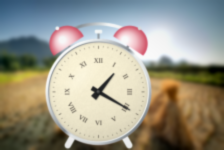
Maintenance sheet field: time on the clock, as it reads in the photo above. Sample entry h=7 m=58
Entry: h=1 m=20
